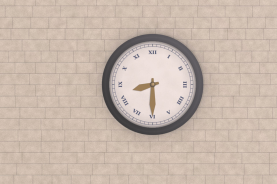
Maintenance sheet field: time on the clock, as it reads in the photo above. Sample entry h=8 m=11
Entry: h=8 m=30
